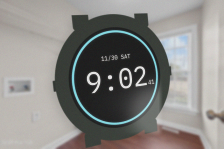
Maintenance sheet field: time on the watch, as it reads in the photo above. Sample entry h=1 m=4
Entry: h=9 m=2
